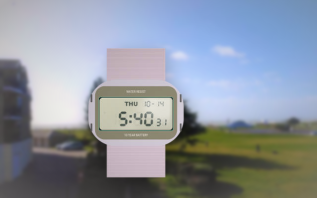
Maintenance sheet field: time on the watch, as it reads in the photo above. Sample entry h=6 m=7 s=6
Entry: h=5 m=40 s=31
